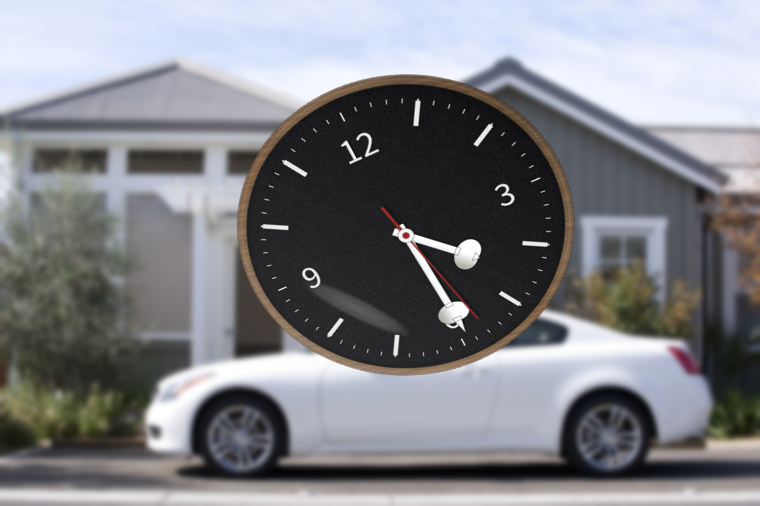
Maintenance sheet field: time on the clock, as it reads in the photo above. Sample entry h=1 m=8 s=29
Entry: h=4 m=29 s=28
